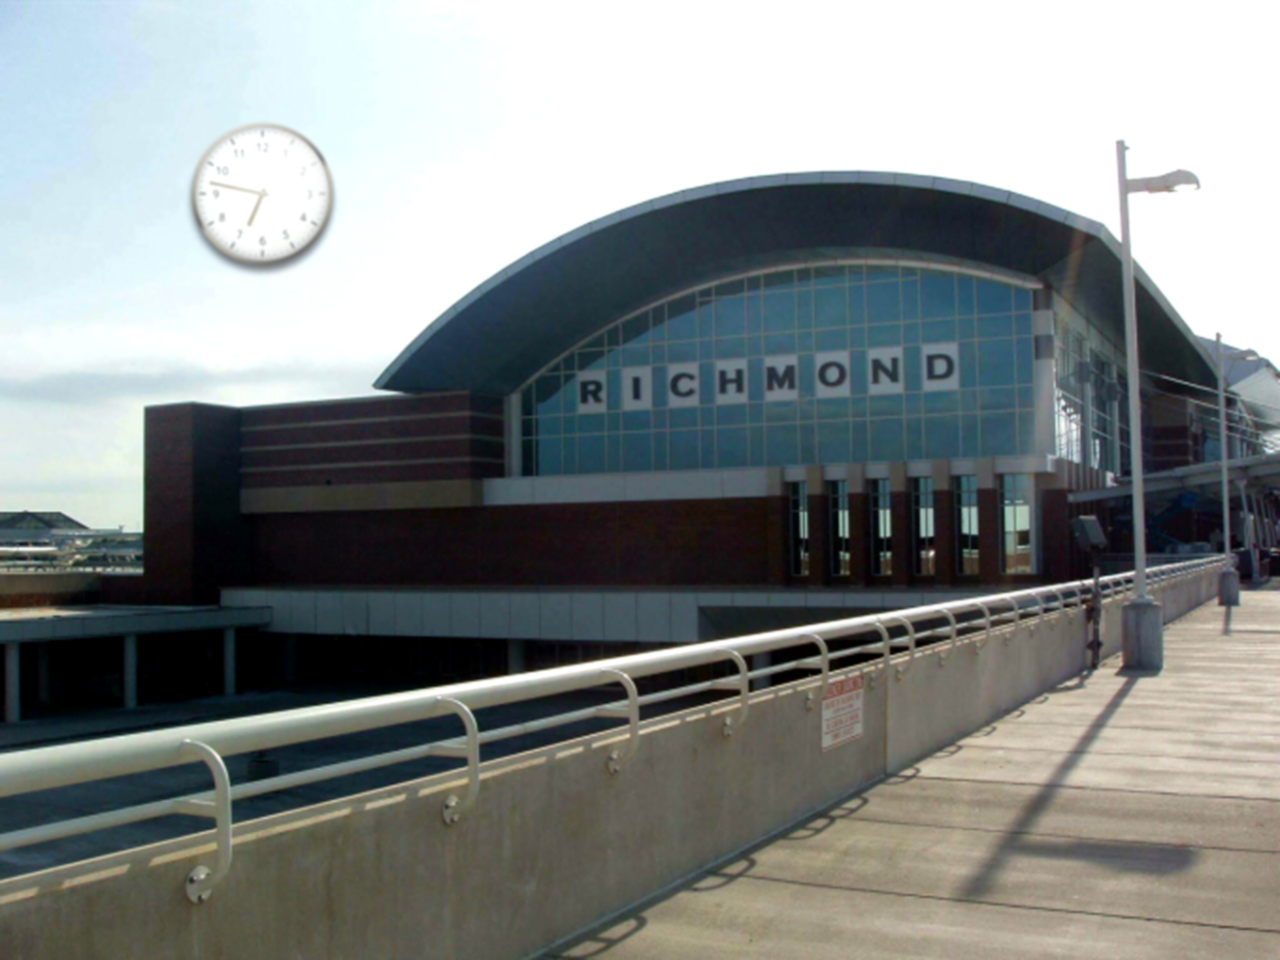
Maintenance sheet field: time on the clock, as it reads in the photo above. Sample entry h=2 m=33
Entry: h=6 m=47
